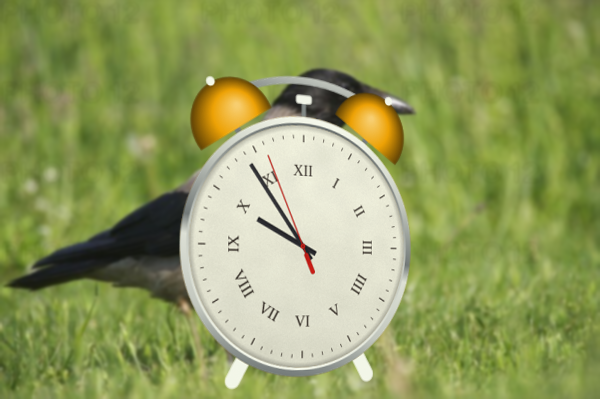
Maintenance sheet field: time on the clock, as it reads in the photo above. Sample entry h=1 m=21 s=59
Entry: h=9 m=53 s=56
